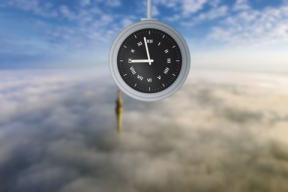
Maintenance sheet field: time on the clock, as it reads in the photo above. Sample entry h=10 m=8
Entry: h=8 m=58
